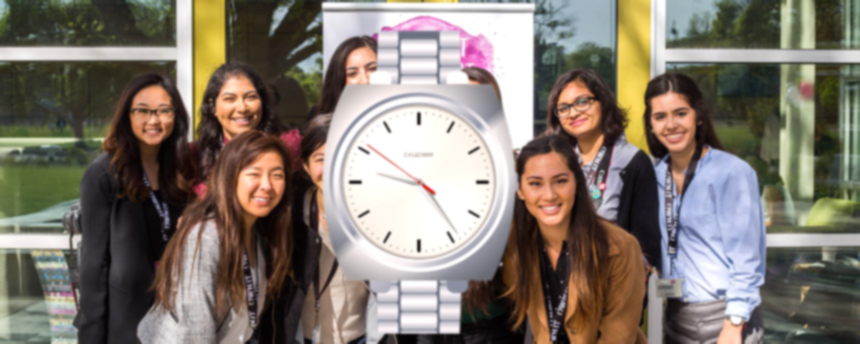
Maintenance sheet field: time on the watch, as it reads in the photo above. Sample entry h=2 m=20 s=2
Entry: h=9 m=23 s=51
